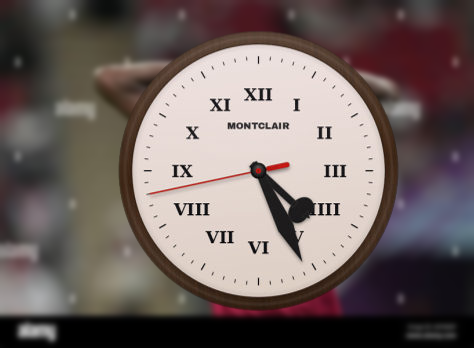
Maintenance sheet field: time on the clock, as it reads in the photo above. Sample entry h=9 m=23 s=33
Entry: h=4 m=25 s=43
